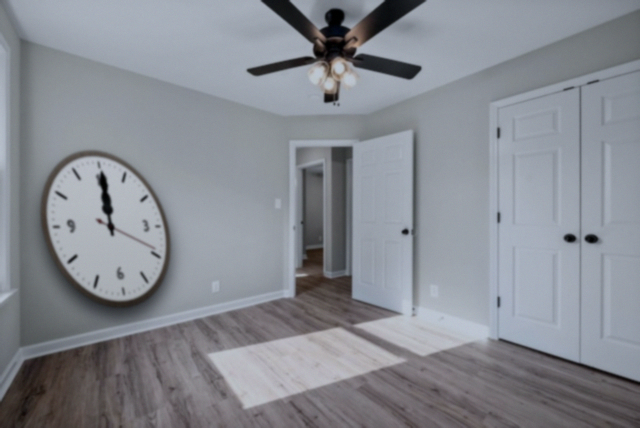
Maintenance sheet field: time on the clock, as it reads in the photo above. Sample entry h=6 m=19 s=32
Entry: h=12 m=0 s=19
